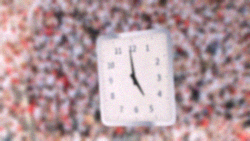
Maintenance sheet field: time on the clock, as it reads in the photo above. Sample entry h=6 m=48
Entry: h=4 m=59
